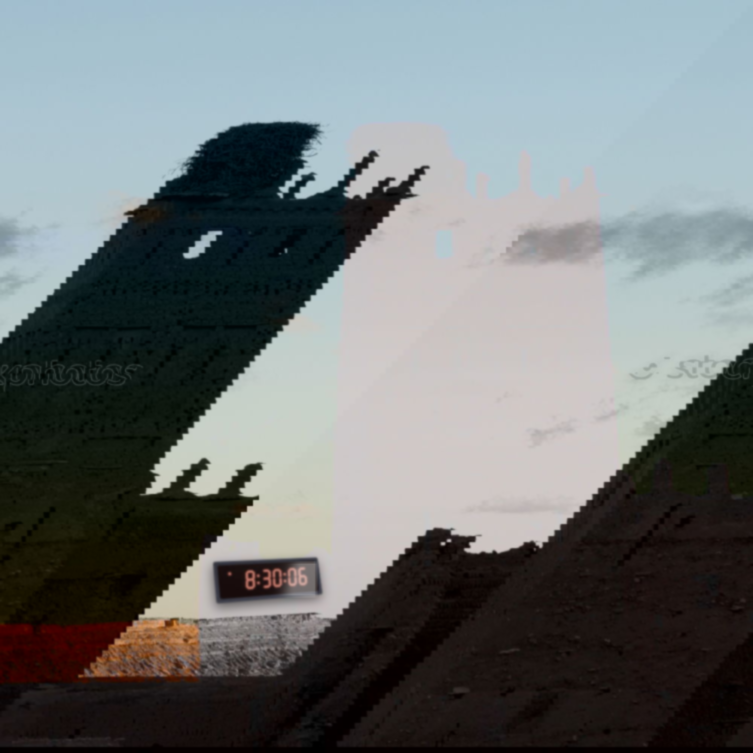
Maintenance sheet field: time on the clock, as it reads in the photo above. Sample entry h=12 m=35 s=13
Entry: h=8 m=30 s=6
